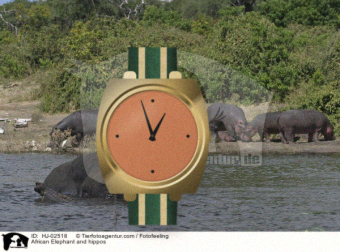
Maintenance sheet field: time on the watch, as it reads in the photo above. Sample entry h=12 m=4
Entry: h=12 m=57
